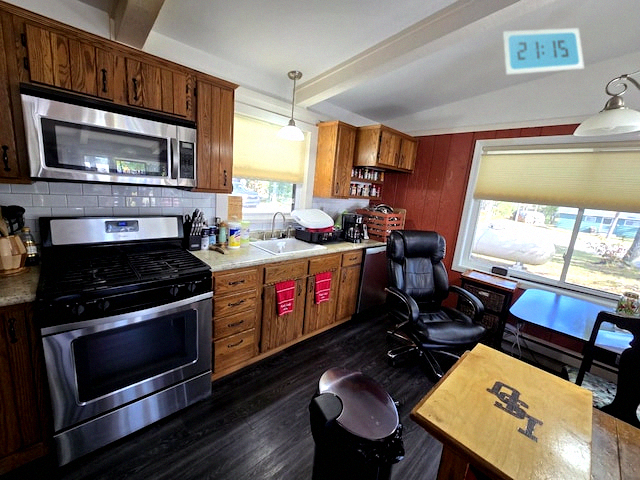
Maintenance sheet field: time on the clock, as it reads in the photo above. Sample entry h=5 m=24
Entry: h=21 m=15
